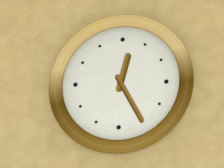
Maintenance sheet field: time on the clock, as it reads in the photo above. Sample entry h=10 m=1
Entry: h=12 m=25
